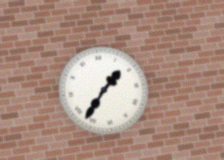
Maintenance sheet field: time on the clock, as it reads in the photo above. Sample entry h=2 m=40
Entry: h=1 m=37
